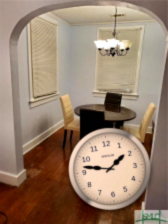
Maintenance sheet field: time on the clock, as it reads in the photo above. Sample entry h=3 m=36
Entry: h=1 m=47
